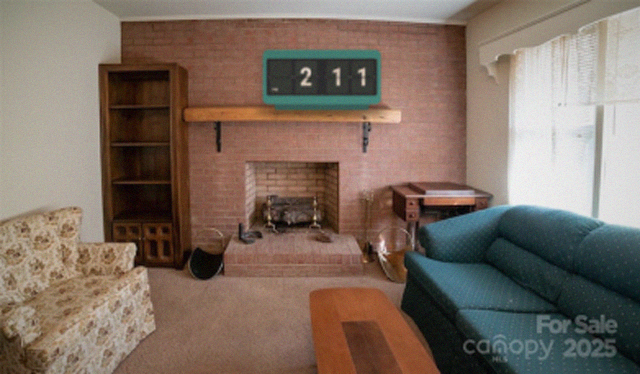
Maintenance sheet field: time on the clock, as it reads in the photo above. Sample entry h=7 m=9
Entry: h=2 m=11
